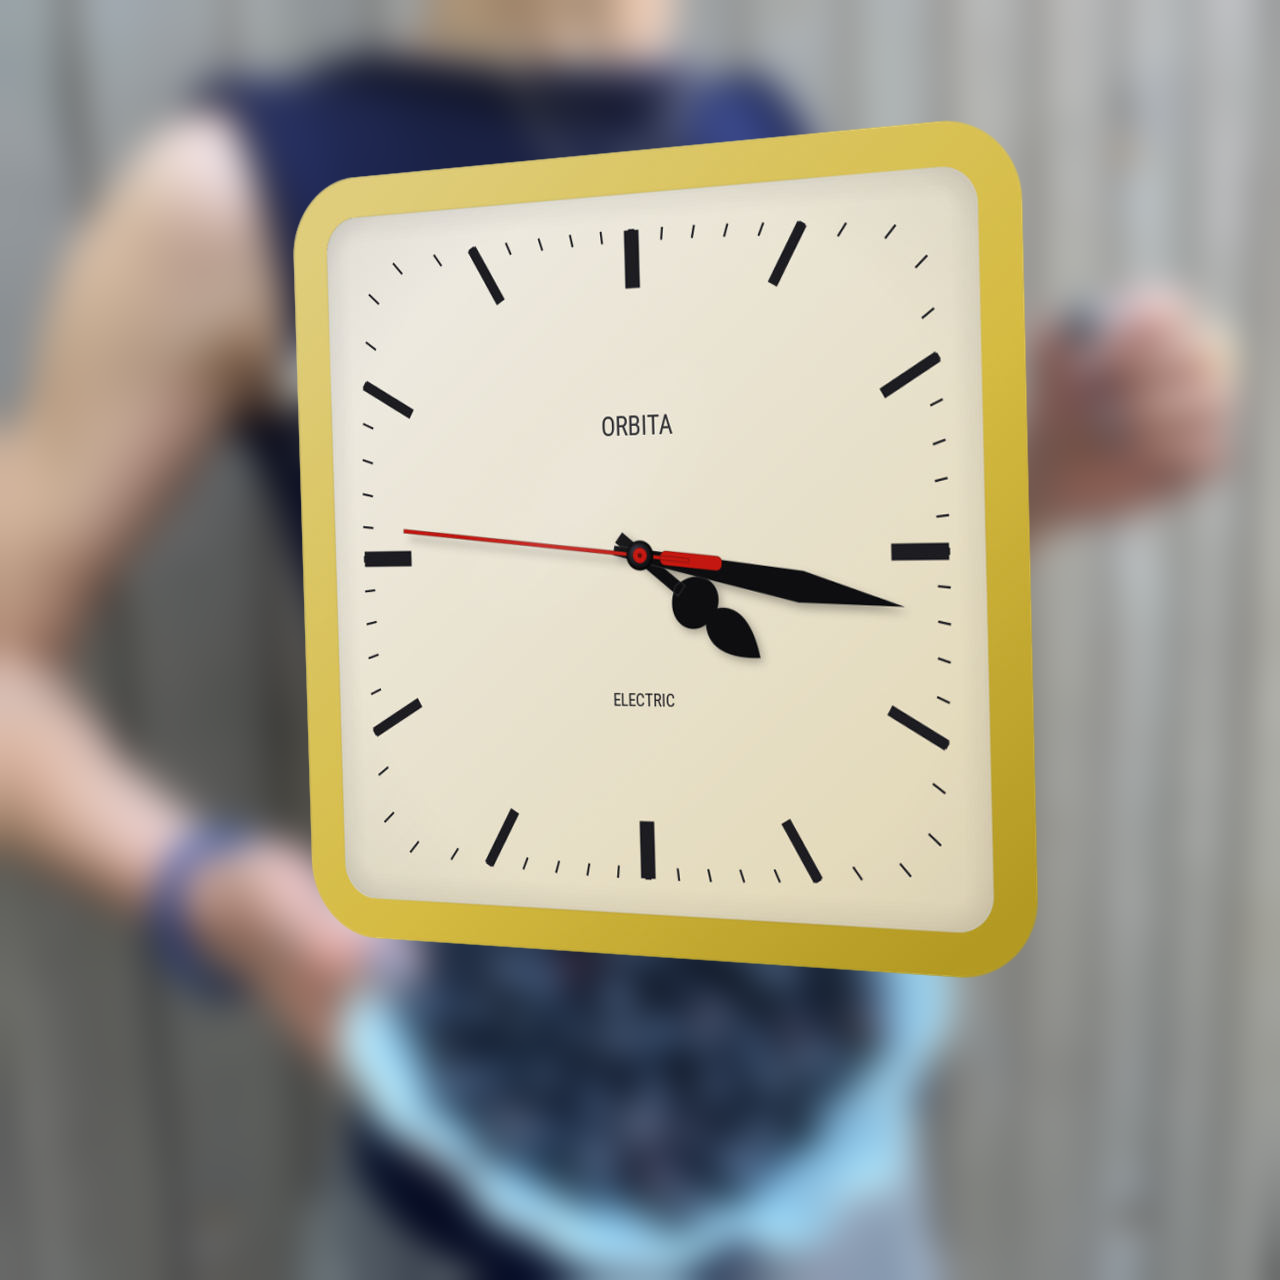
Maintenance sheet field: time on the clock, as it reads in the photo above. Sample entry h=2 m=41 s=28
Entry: h=4 m=16 s=46
